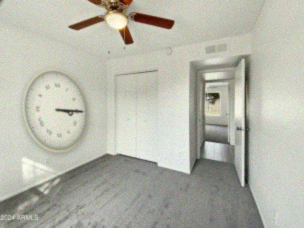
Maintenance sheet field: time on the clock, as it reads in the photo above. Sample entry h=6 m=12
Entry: h=3 m=15
